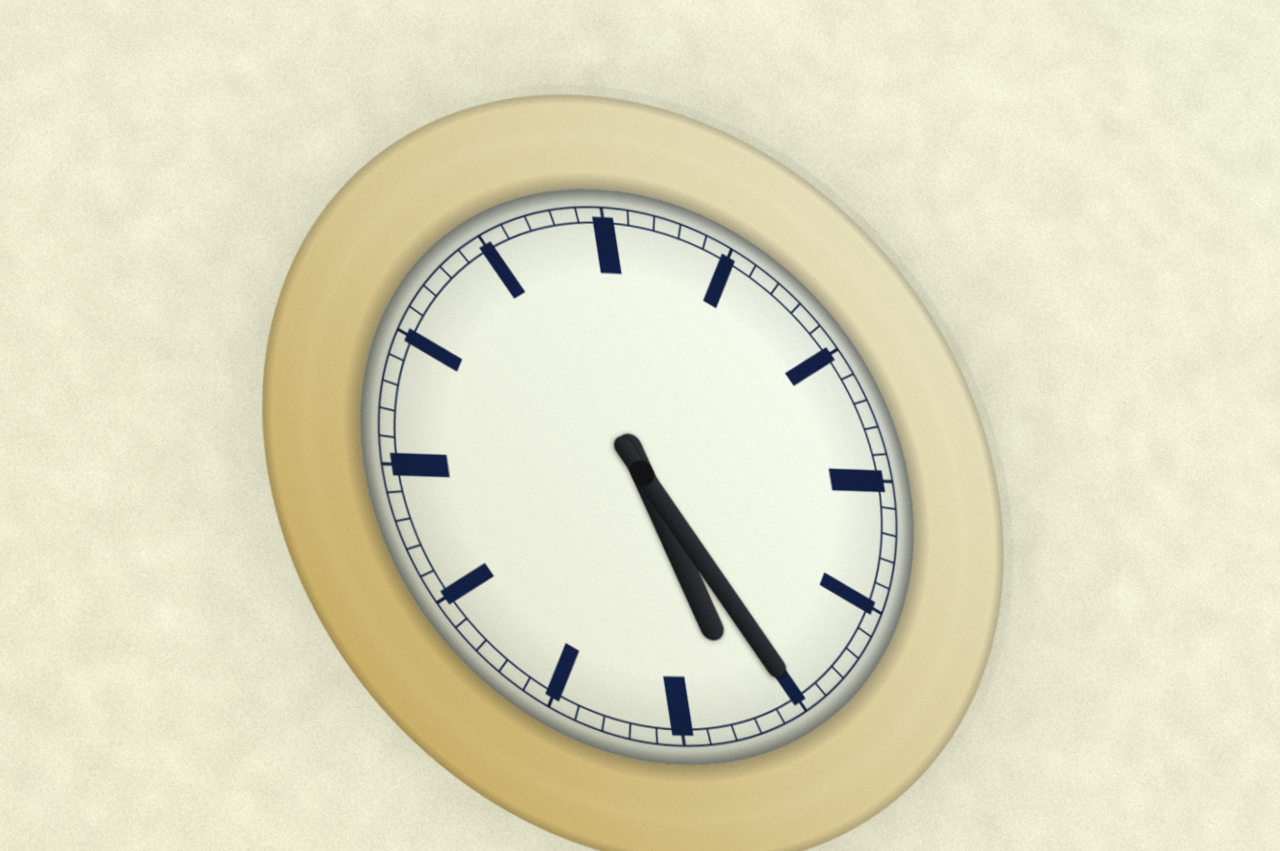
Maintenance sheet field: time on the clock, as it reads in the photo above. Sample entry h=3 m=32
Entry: h=5 m=25
